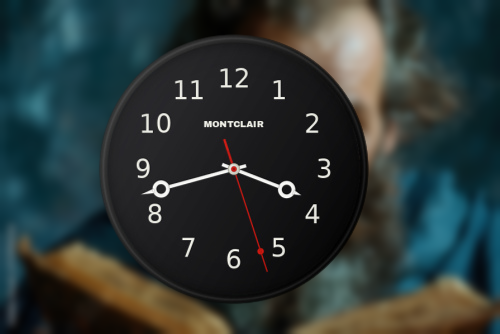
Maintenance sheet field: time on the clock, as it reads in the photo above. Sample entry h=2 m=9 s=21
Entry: h=3 m=42 s=27
